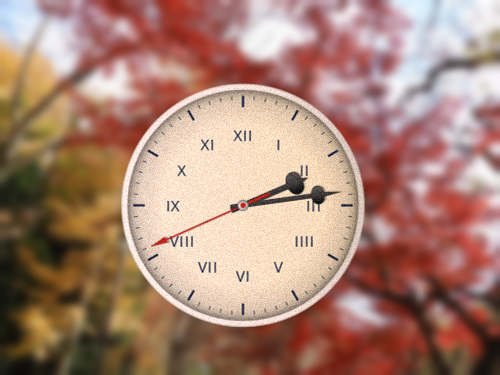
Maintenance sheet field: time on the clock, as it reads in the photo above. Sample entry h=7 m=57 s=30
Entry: h=2 m=13 s=41
